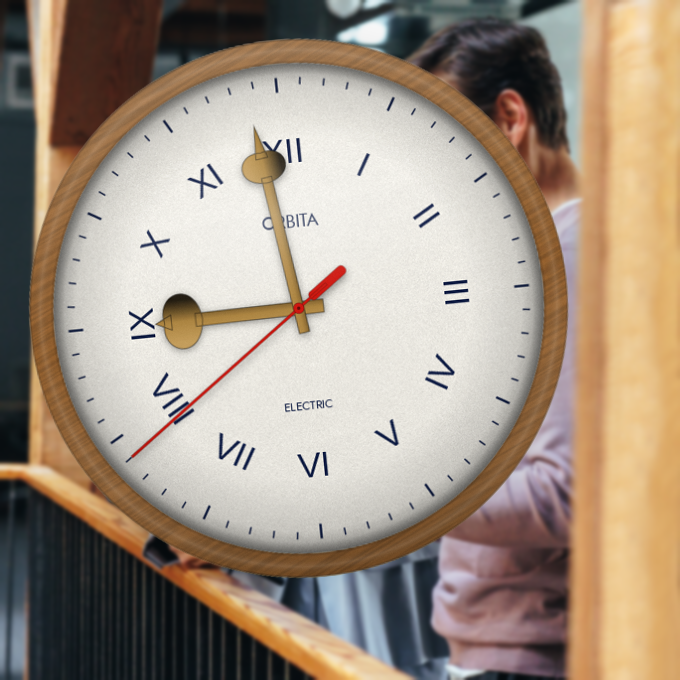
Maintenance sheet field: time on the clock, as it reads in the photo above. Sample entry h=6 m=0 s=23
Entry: h=8 m=58 s=39
